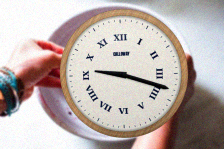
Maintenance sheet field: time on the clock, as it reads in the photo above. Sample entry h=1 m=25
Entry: h=9 m=18
